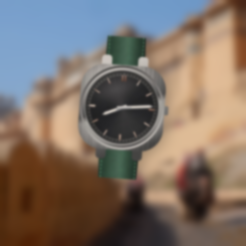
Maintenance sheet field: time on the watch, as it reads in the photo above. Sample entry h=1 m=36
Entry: h=8 m=14
